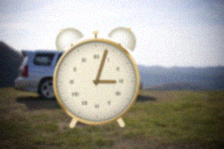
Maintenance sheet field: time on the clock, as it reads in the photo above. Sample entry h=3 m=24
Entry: h=3 m=3
